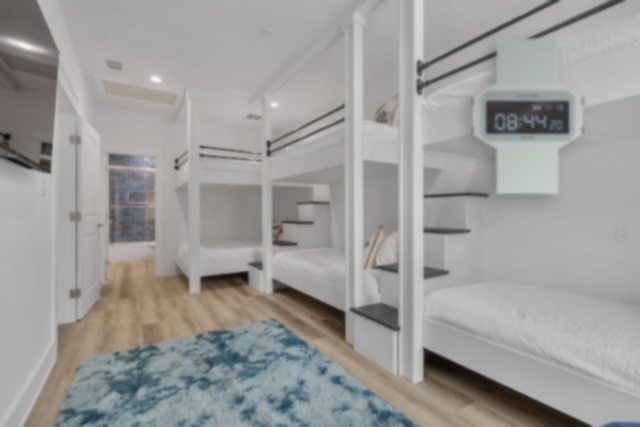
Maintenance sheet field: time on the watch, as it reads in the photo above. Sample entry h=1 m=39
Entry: h=8 m=44
